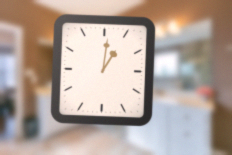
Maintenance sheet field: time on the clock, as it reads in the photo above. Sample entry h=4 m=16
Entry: h=1 m=1
